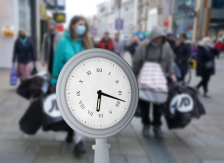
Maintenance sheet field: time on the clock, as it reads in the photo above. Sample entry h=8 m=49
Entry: h=6 m=18
